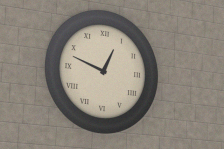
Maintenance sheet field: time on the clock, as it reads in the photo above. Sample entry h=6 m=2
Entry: h=12 m=48
